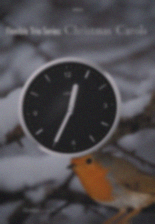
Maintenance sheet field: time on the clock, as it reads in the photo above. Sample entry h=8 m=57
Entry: h=12 m=35
